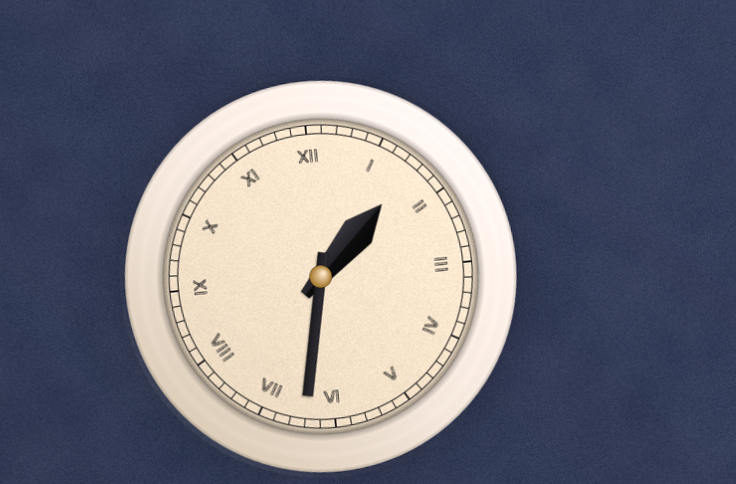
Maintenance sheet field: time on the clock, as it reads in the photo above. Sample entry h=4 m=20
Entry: h=1 m=32
